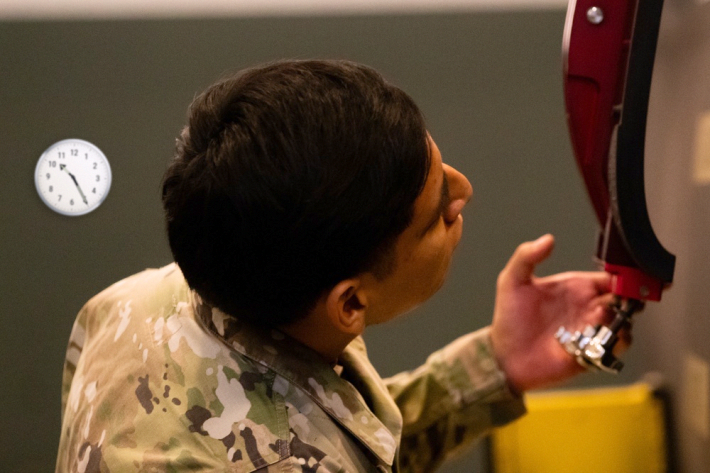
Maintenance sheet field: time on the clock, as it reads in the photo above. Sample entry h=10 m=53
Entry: h=10 m=25
